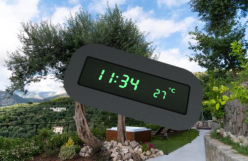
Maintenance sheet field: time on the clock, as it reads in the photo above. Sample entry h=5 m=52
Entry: h=11 m=34
